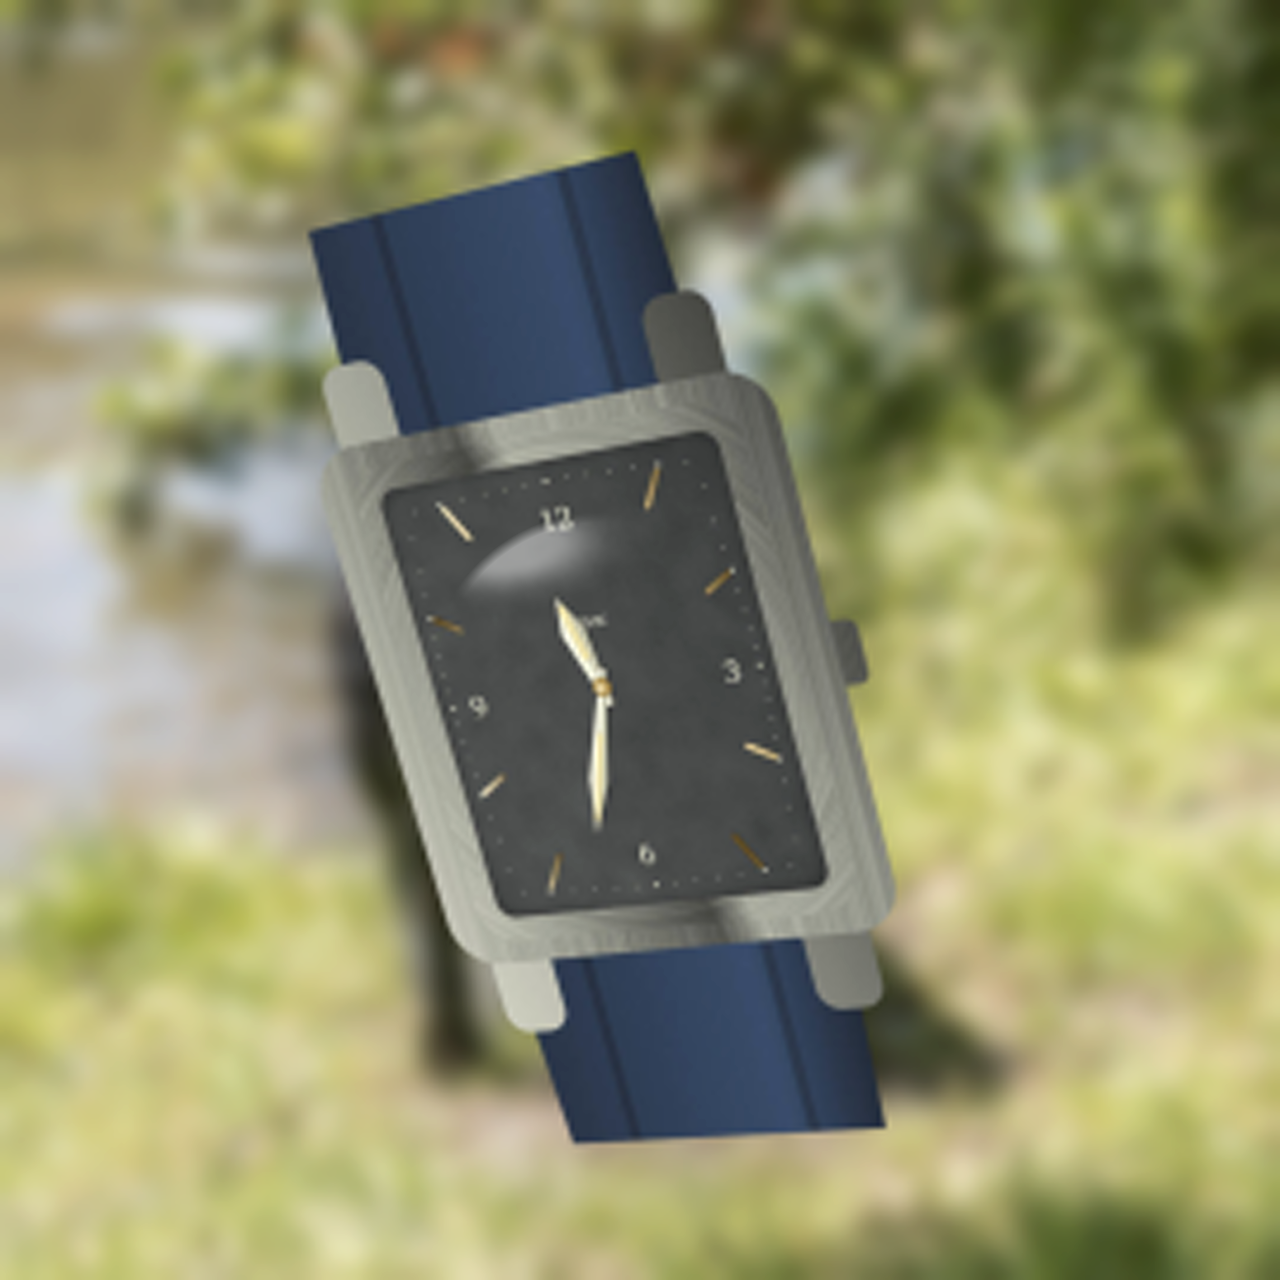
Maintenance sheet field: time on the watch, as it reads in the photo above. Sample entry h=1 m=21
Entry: h=11 m=33
